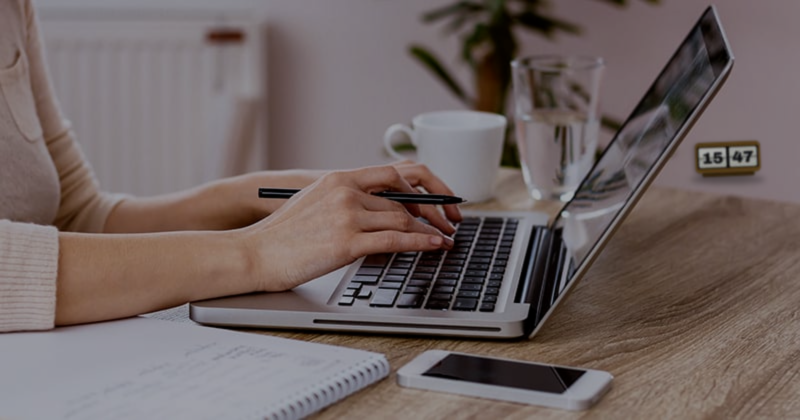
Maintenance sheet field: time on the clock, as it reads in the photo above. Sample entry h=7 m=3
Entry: h=15 m=47
